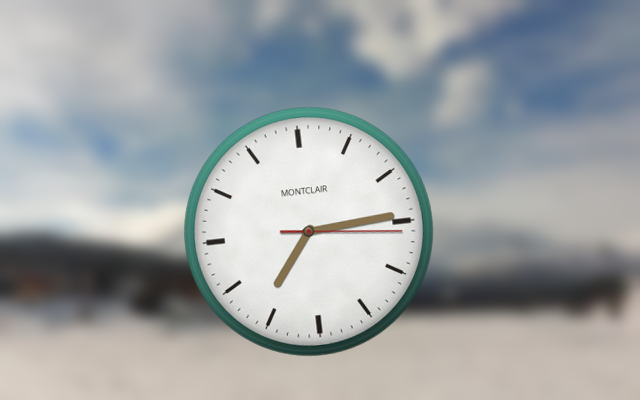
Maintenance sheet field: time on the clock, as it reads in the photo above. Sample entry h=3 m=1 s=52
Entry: h=7 m=14 s=16
